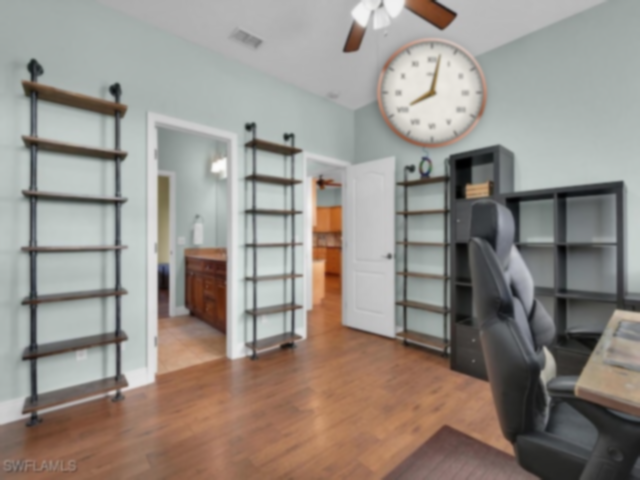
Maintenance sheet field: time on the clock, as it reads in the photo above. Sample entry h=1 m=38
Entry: h=8 m=2
